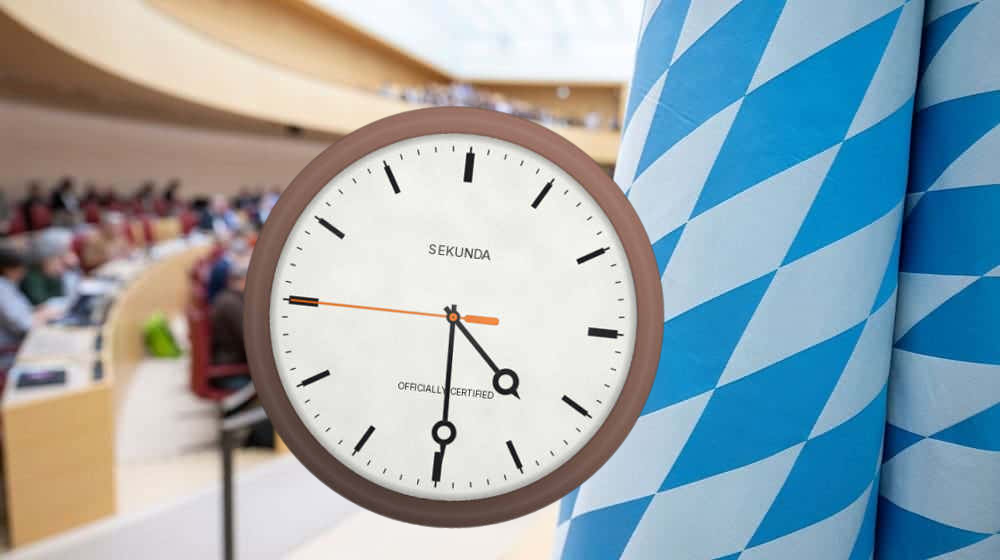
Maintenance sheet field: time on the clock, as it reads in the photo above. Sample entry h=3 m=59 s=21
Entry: h=4 m=29 s=45
